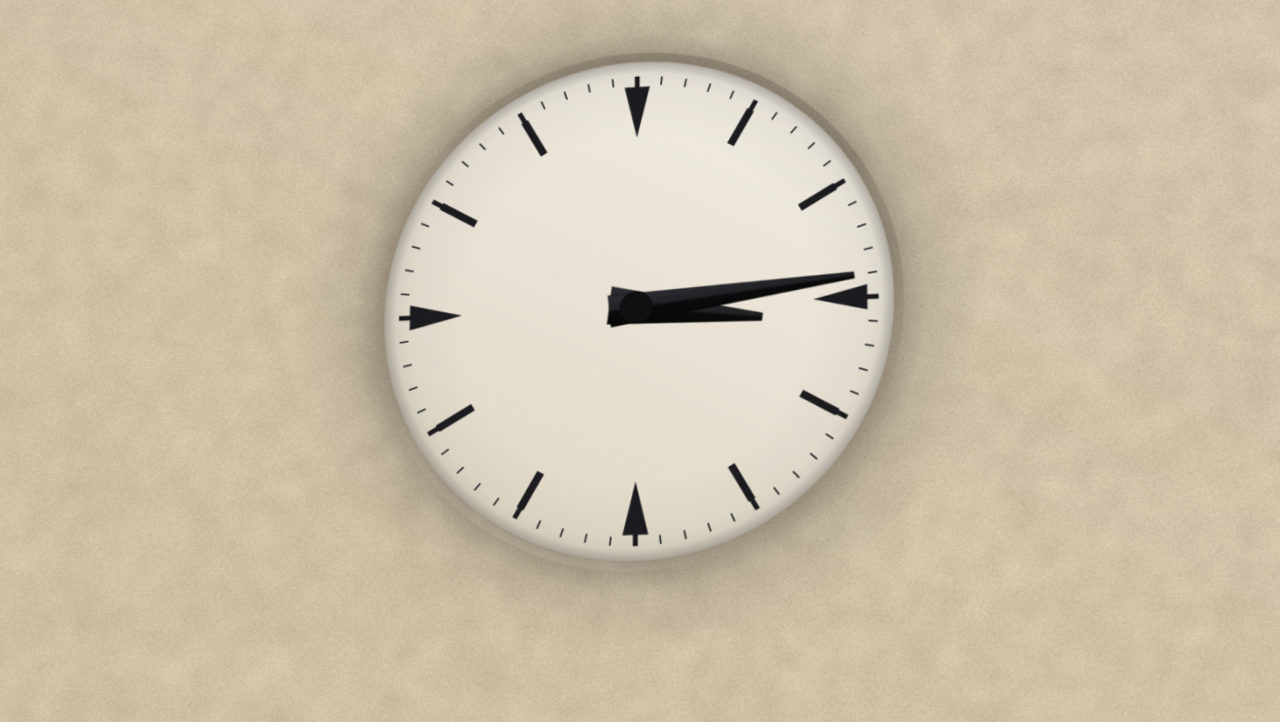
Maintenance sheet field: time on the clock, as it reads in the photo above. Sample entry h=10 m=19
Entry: h=3 m=14
